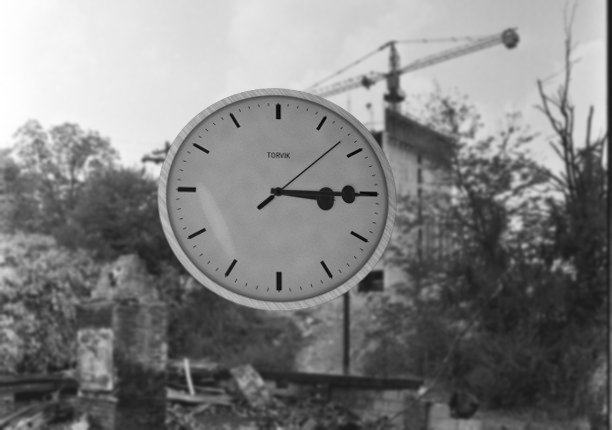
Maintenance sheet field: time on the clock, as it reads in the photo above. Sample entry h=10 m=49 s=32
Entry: h=3 m=15 s=8
